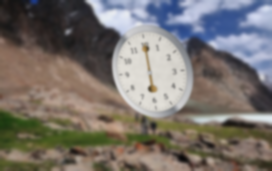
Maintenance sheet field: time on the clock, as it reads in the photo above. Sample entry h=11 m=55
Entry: h=6 m=0
